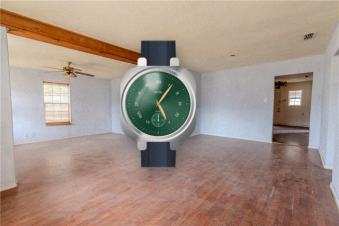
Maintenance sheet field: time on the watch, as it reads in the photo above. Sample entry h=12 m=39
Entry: h=5 m=6
